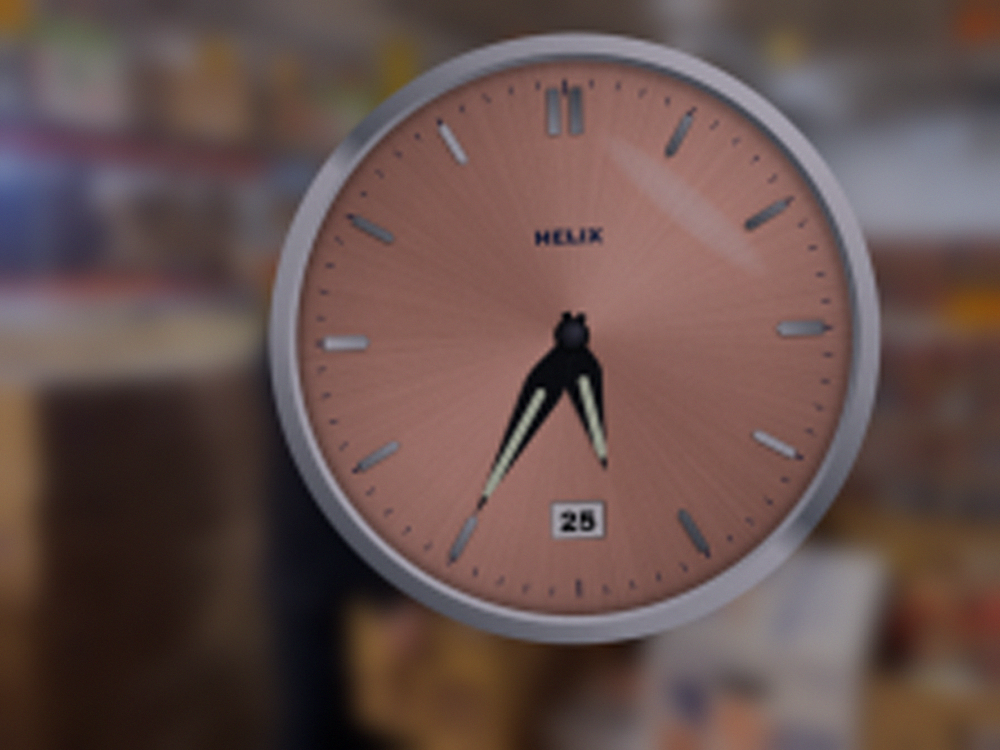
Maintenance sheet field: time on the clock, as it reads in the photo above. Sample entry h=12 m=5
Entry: h=5 m=35
